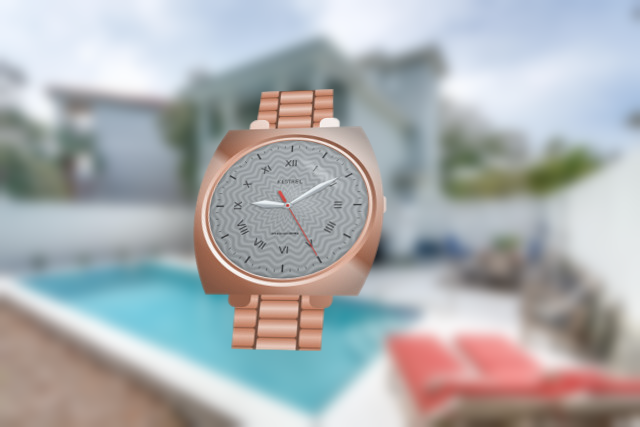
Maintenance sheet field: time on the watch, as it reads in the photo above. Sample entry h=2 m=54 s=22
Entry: h=9 m=9 s=25
